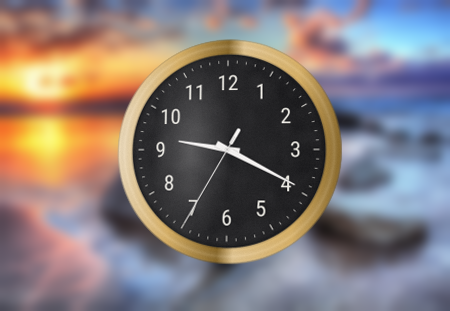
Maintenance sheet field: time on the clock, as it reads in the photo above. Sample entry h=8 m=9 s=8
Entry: h=9 m=19 s=35
